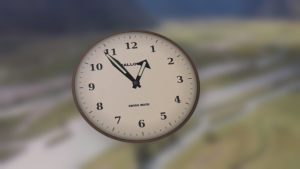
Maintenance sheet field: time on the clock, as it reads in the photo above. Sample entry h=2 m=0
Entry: h=12 m=54
